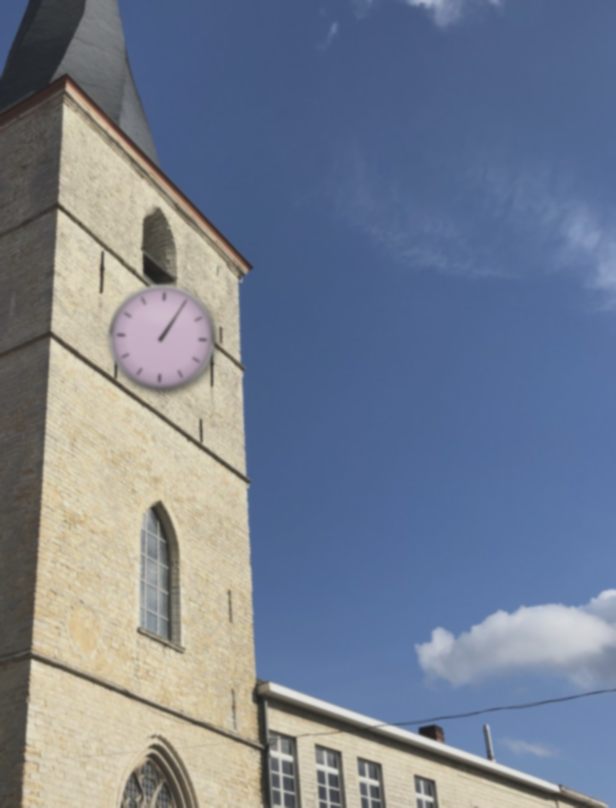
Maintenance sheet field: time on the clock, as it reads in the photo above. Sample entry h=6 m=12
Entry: h=1 m=5
